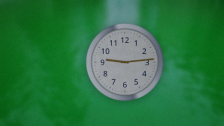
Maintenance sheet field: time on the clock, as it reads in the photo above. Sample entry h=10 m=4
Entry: h=9 m=14
